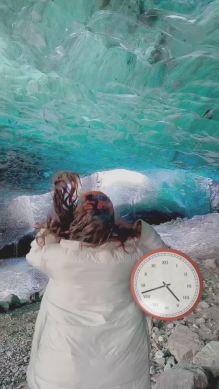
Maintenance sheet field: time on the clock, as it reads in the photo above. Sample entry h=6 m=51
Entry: h=4 m=42
